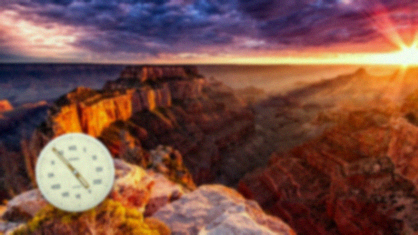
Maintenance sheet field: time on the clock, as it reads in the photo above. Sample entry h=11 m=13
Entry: h=4 m=54
